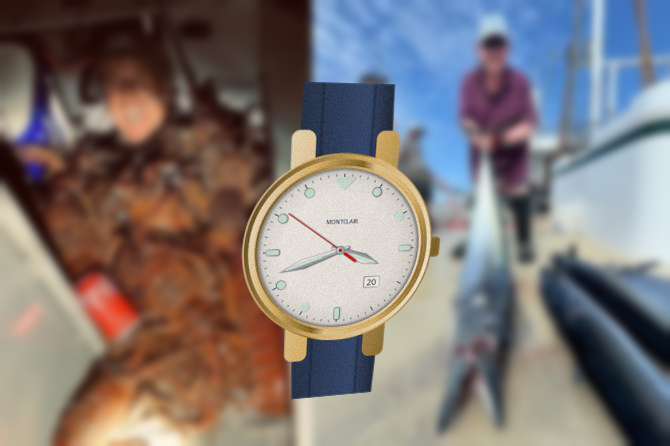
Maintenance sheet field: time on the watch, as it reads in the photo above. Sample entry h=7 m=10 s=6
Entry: h=3 m=41 s=51
